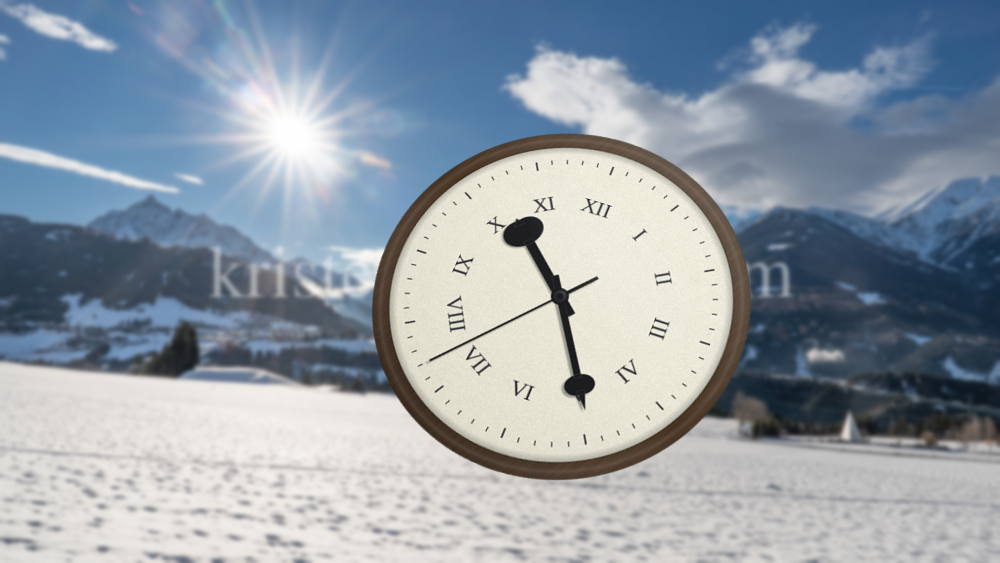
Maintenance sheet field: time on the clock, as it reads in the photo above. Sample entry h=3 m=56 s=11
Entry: h=10 m=24 s=37
